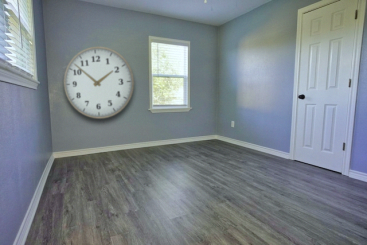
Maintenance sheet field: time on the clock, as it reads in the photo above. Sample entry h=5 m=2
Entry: h=1 m=52
